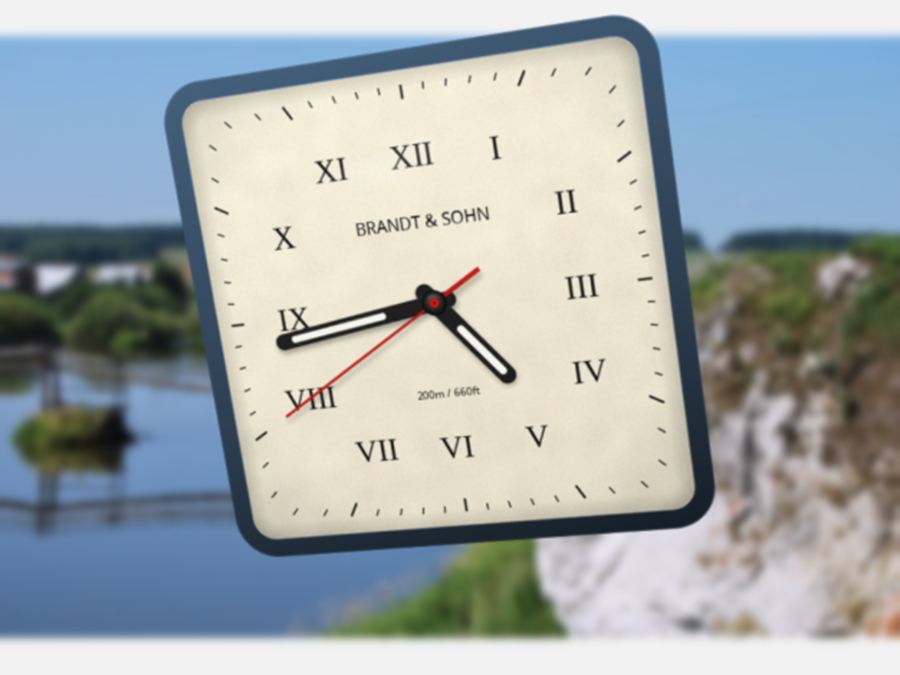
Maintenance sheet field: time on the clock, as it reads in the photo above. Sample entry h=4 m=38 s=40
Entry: h=4 m=43 s=40
